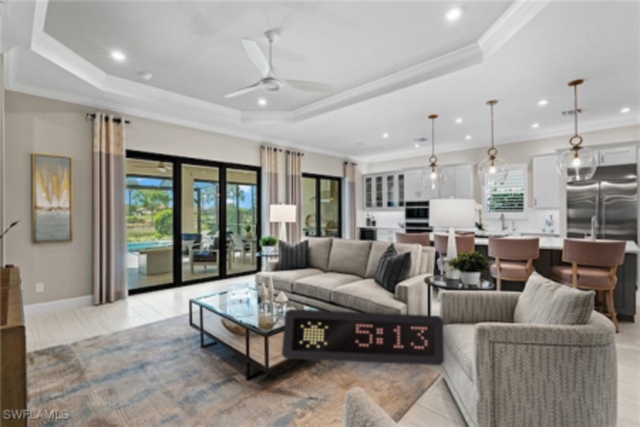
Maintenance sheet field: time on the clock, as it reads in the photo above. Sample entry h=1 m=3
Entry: h=5 m=13
